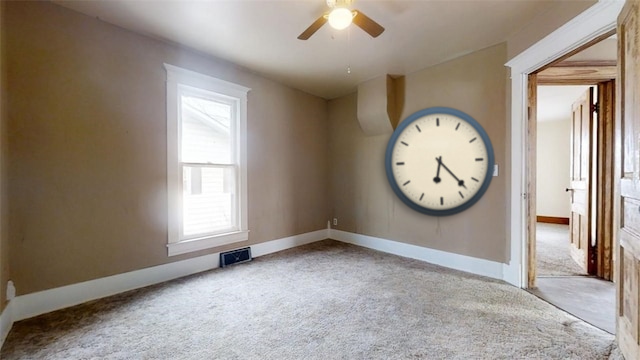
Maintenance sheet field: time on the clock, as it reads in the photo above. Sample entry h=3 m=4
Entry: h=6 m=23
